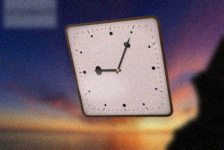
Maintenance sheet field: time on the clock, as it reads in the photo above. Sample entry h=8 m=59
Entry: h=9 m=5
